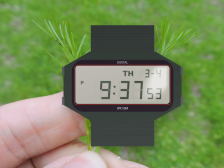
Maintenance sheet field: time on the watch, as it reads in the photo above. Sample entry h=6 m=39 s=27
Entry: h=9 m=37 s=53
